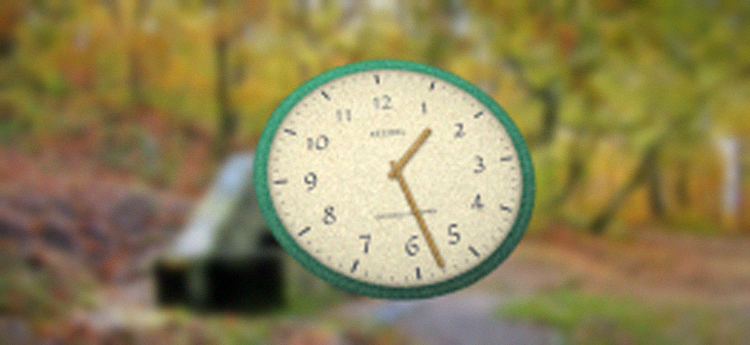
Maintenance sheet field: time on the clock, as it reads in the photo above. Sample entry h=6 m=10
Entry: h=1 m=28
